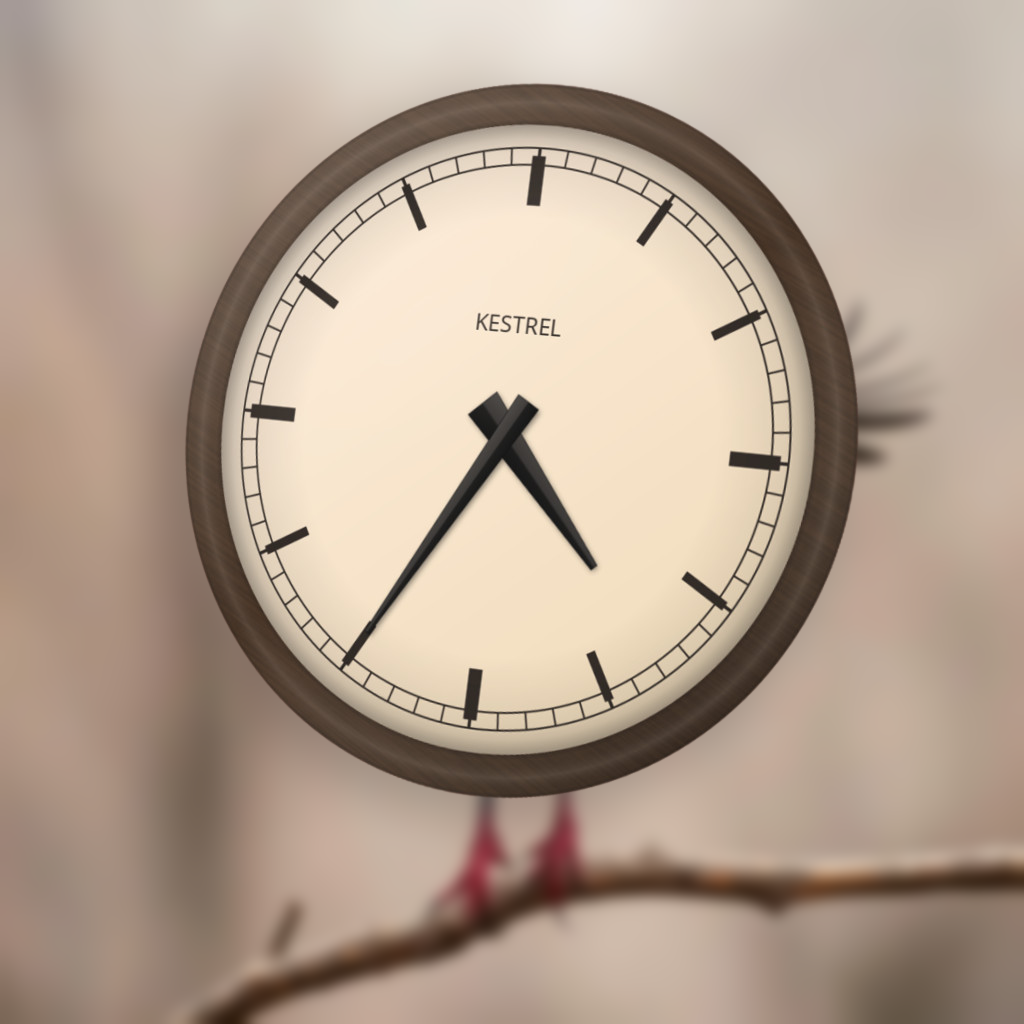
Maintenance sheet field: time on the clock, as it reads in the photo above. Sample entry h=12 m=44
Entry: h=4 m=35
